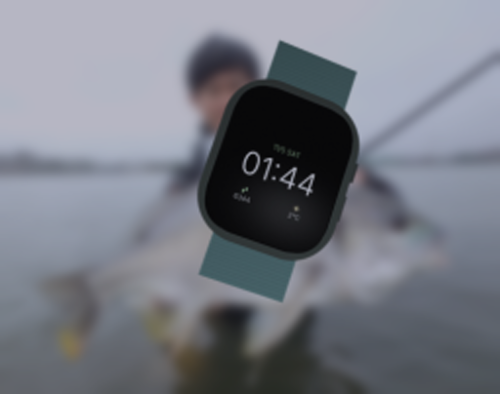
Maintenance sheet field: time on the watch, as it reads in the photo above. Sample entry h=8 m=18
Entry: h=1 m=44
